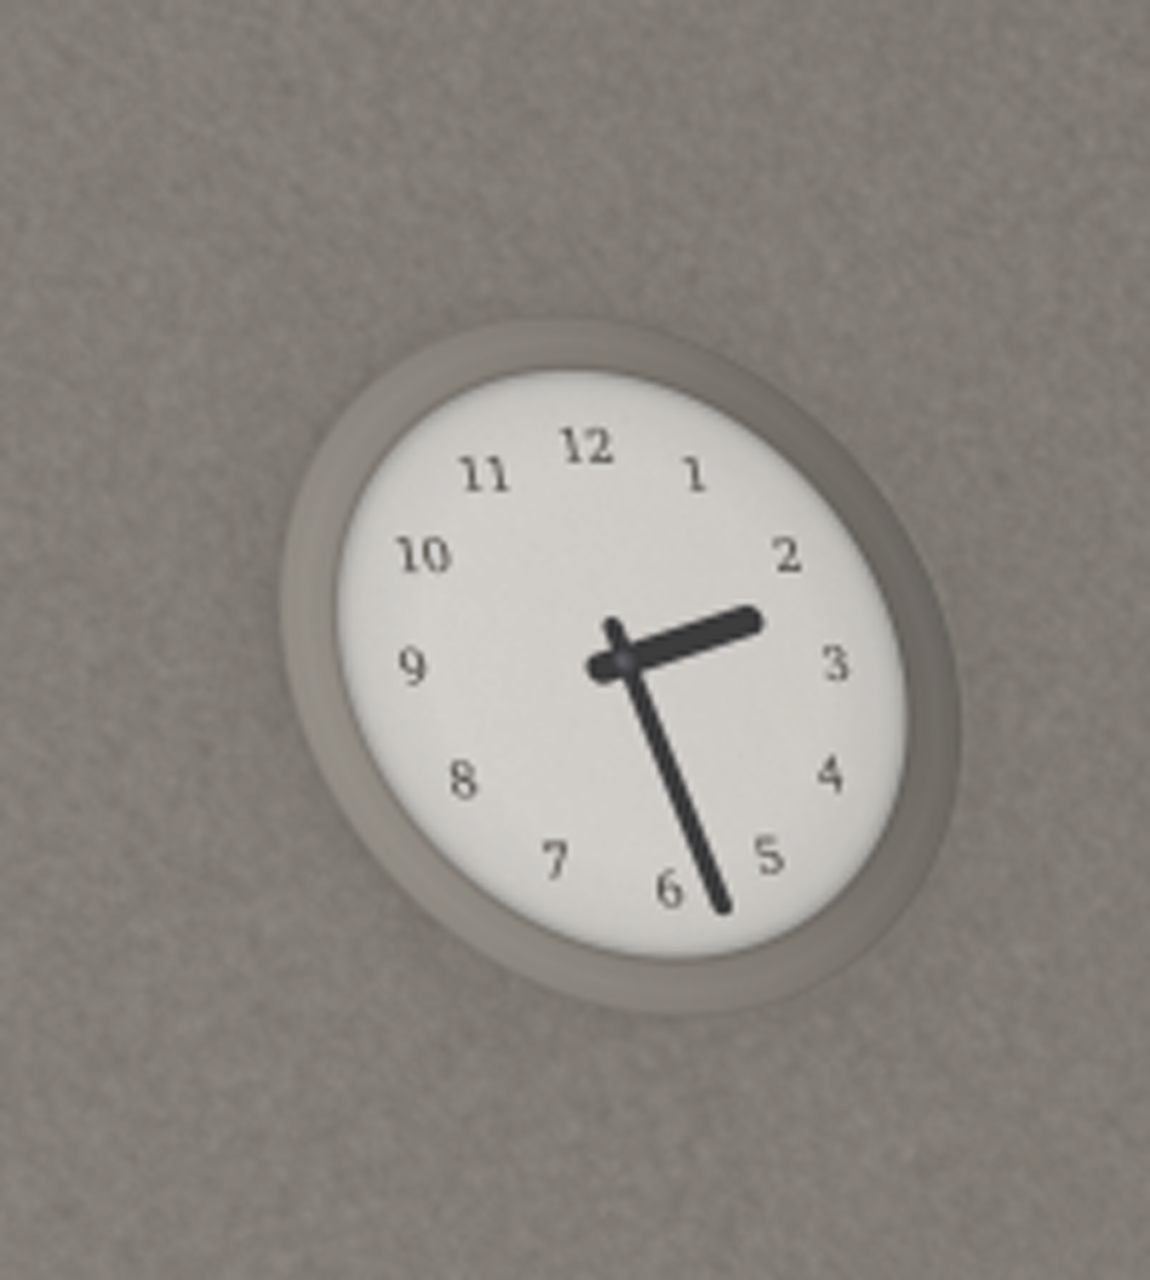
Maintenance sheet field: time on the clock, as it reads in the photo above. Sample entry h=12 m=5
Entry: h=2 m=28
